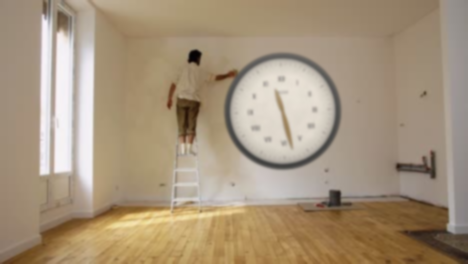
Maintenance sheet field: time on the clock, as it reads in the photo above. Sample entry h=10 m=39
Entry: h=11 m=28
